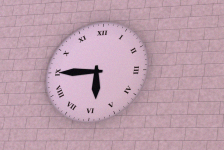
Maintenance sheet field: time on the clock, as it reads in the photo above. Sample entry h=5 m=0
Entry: h=5 m=45
